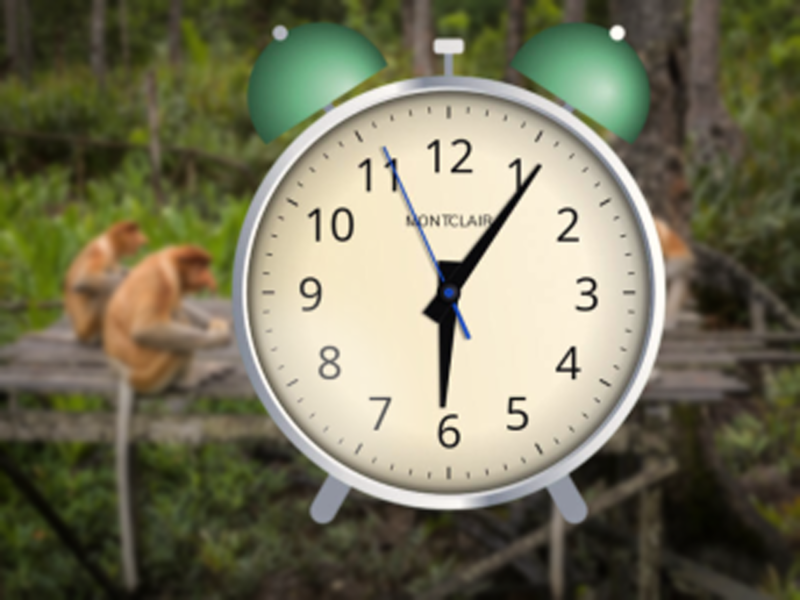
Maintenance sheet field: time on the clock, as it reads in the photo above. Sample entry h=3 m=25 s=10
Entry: h=6 m=5 s=56
